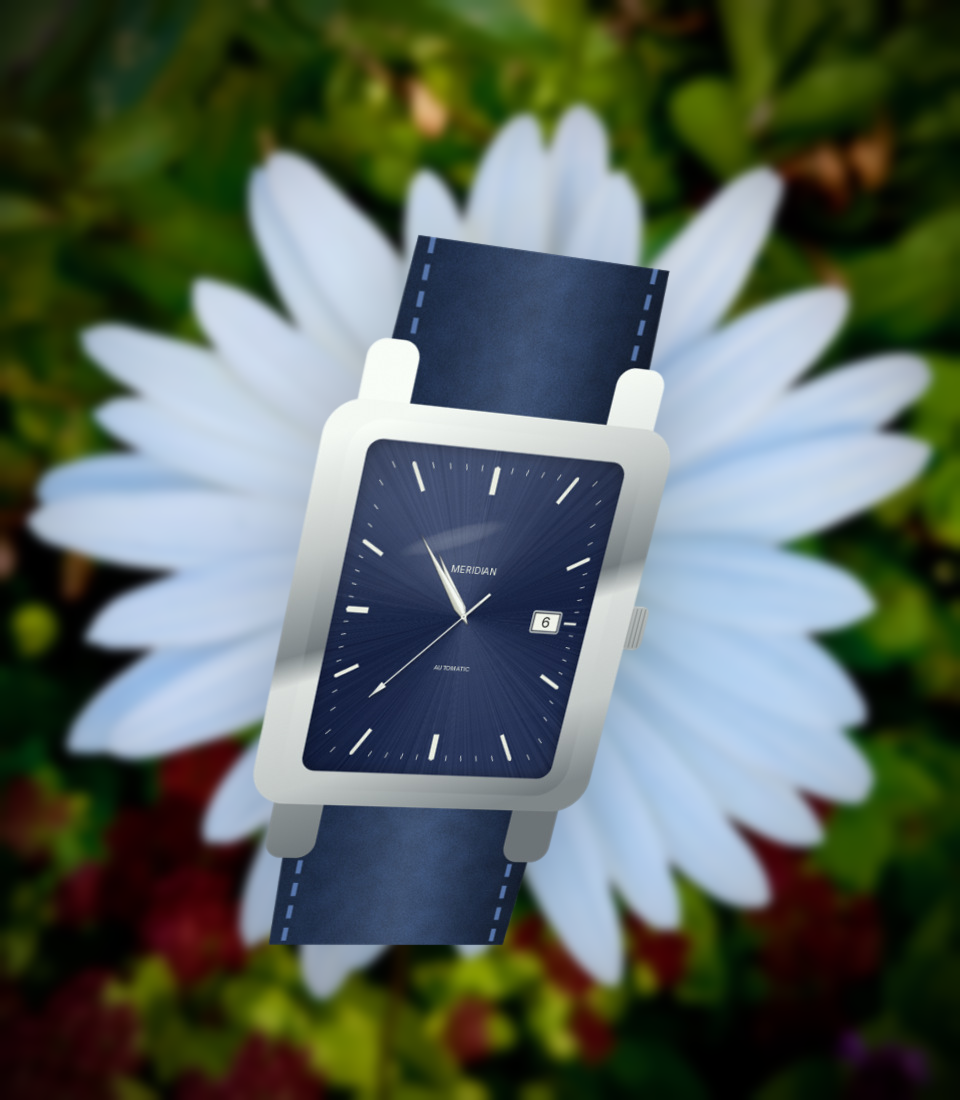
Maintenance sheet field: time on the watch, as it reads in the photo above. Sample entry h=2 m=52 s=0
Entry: h=10 m=53 s=37
